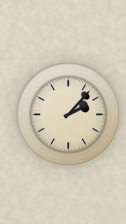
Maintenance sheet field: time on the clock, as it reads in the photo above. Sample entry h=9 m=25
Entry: h=2 m=7
